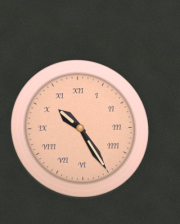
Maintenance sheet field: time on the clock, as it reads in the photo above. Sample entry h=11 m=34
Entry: h=10 m=25
